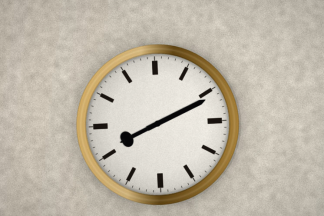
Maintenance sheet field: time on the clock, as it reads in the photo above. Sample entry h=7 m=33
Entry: h=8 m=11
